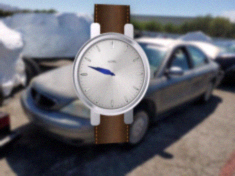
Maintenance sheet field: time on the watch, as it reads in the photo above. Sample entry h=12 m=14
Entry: h=9 m=48
